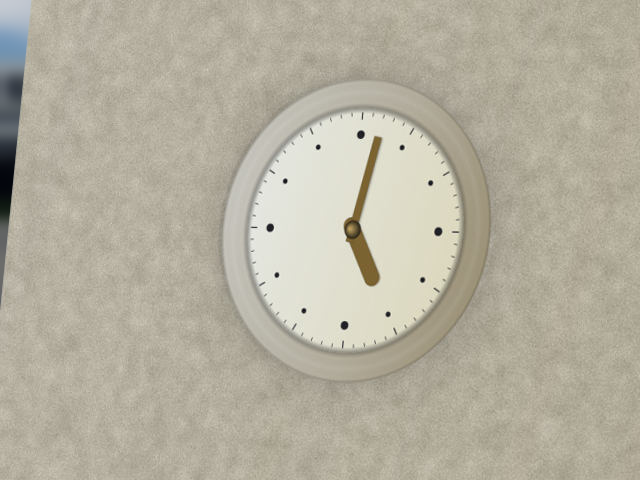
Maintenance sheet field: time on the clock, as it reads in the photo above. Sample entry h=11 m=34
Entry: h=5 m=2
